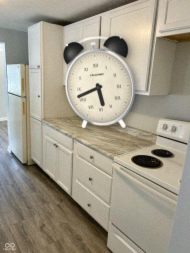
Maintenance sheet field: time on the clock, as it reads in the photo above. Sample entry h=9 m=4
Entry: h=5 m=42
